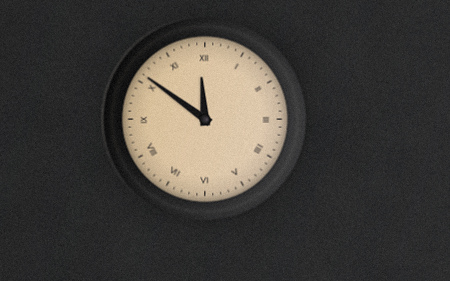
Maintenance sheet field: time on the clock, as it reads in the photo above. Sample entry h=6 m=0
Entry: h=11 m=51
